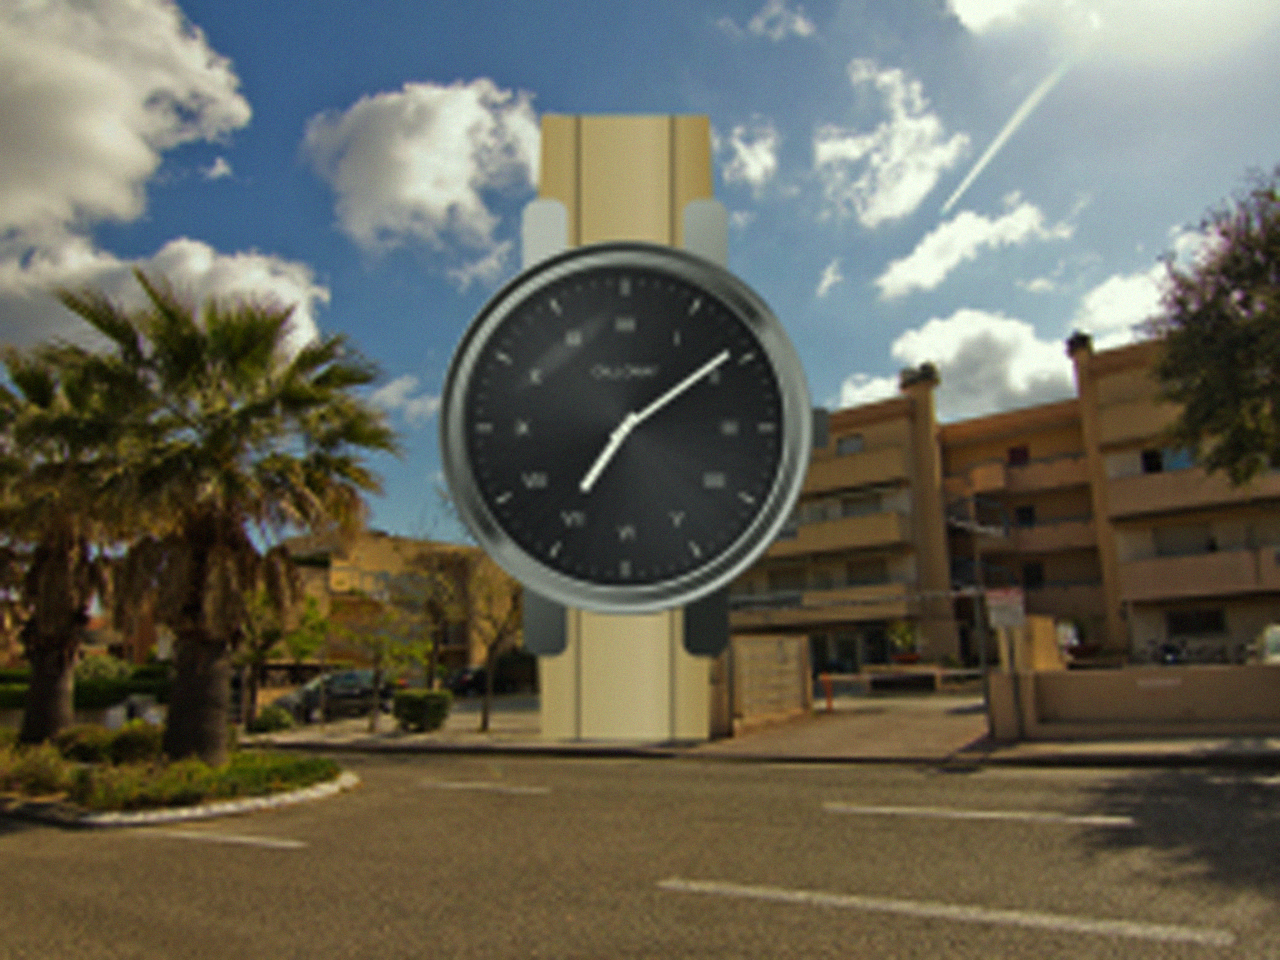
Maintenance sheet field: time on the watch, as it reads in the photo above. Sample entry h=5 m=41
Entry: h=7 m=9
